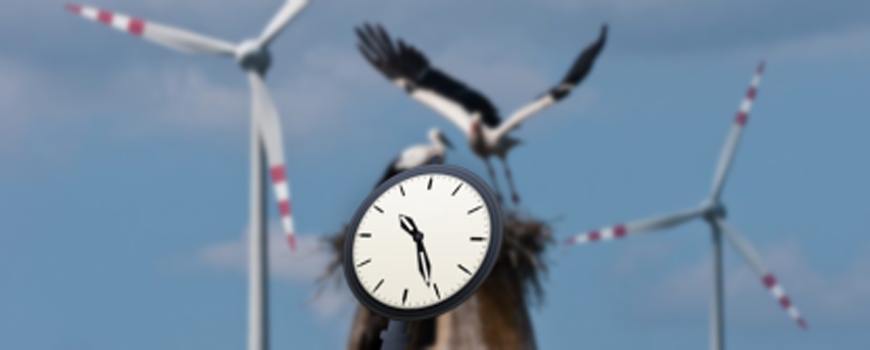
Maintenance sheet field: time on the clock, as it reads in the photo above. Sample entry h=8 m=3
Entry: h=10 m=26
